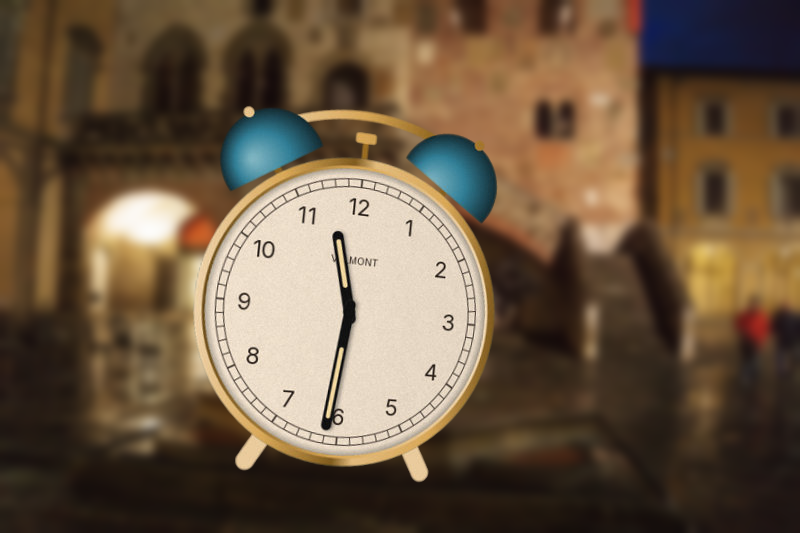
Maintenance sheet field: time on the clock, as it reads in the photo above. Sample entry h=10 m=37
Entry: h=11 m=31
